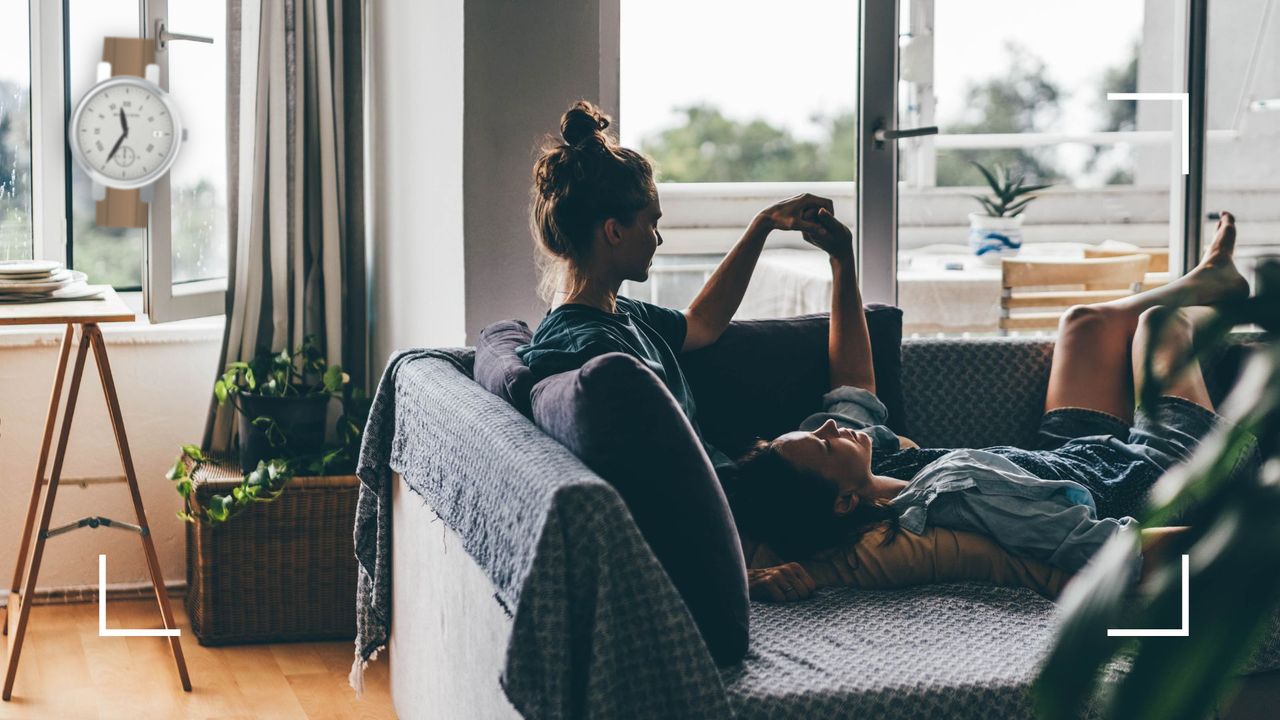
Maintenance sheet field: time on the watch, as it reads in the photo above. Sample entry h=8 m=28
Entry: h=11 m=35
